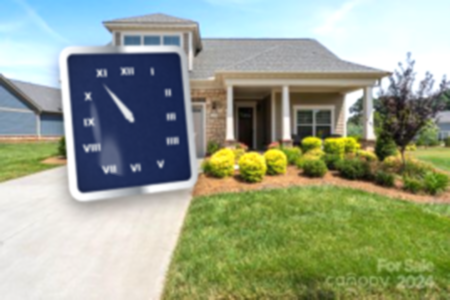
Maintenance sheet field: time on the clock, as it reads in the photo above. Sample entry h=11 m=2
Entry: h=10 m=54
